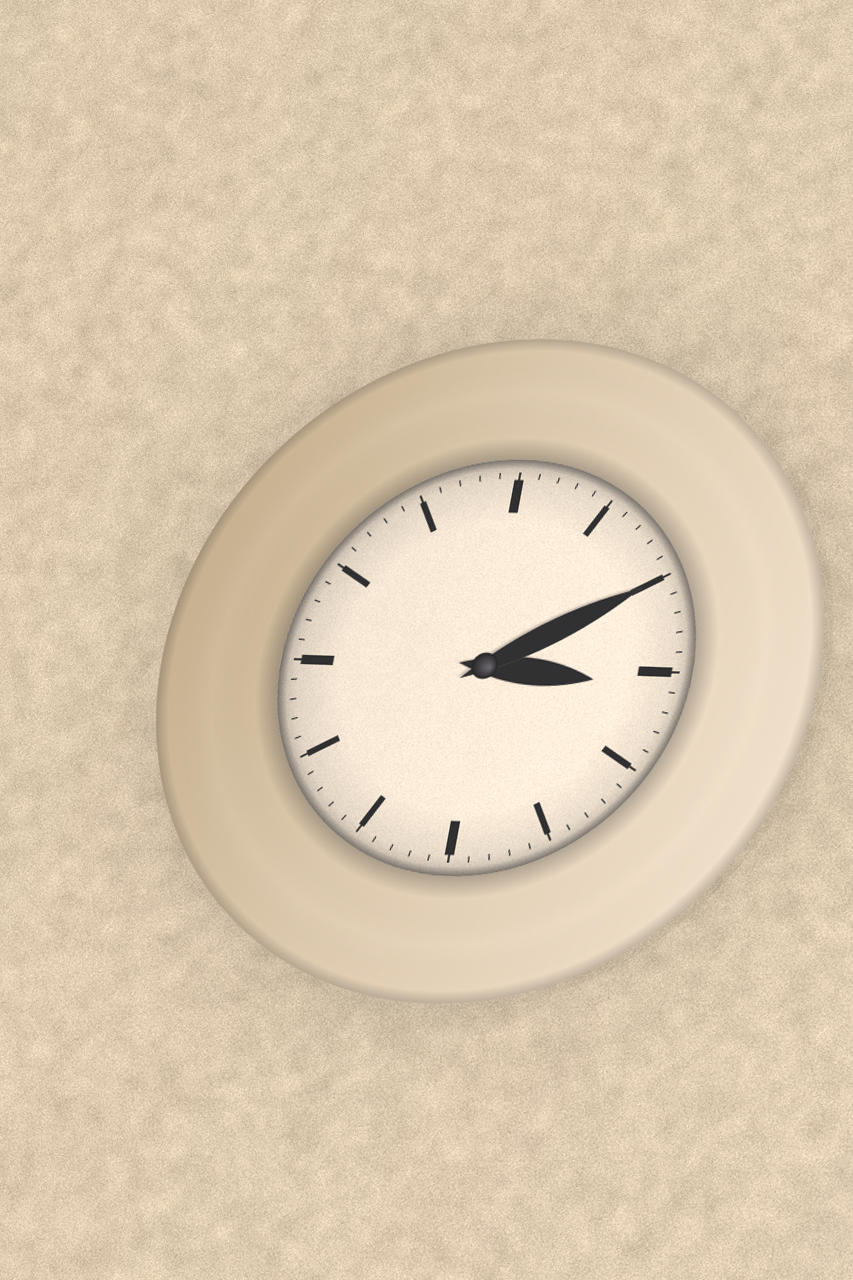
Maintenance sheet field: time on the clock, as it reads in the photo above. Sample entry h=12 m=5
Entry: h=3 m=10
